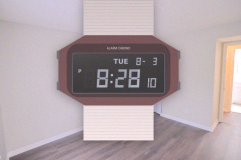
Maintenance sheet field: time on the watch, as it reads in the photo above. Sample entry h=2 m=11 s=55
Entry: h=8 m=28 s=10
